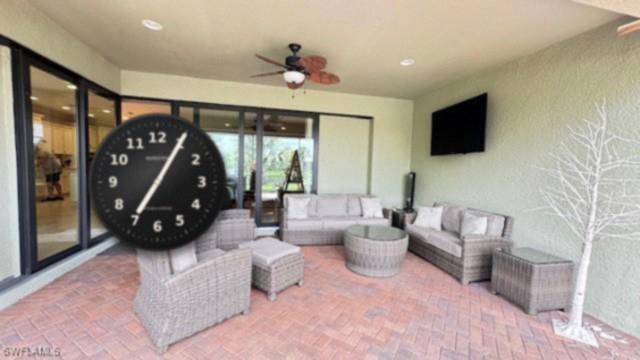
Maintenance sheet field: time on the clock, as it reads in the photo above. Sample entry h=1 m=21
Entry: h=7 m=5
